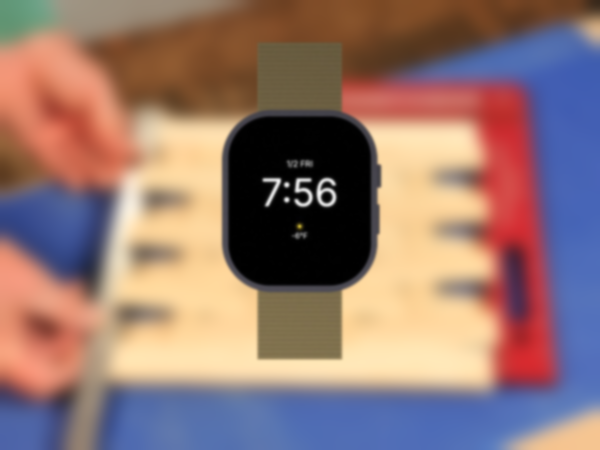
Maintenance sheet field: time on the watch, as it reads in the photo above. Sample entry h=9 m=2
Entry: h=7 m=56
